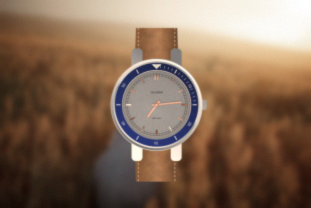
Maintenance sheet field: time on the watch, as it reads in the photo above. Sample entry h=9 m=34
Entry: h=7 m=14
